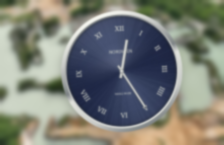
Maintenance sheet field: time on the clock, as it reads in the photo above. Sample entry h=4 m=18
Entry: h=12 m=25
